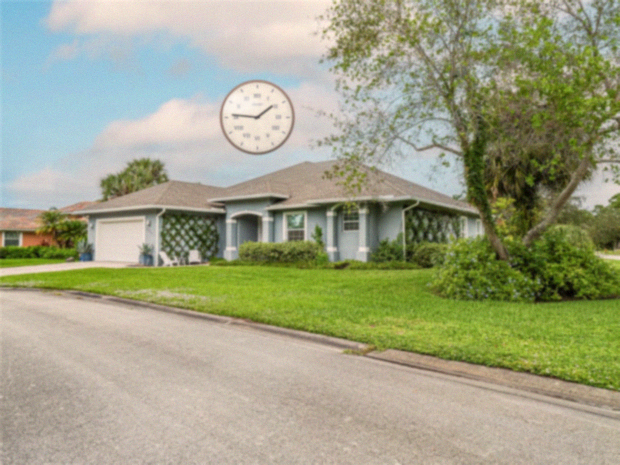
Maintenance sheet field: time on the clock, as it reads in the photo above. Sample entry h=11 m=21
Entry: h=1 m=46
